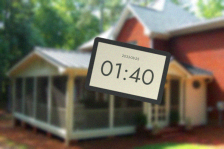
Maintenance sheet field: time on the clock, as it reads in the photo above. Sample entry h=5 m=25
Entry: h=1 m=40
